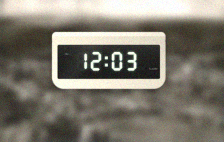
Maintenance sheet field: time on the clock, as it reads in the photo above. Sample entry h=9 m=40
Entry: h=12 m=3
